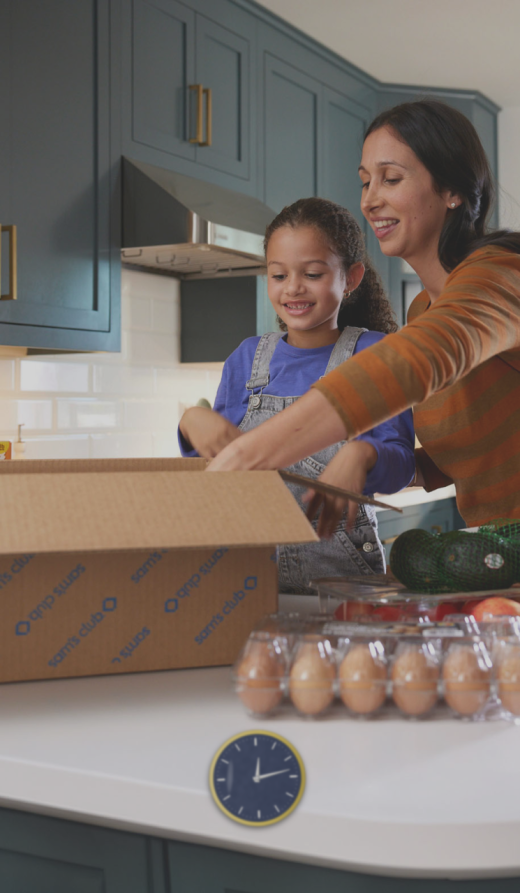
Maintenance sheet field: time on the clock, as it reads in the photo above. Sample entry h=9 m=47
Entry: h=12 m=13
